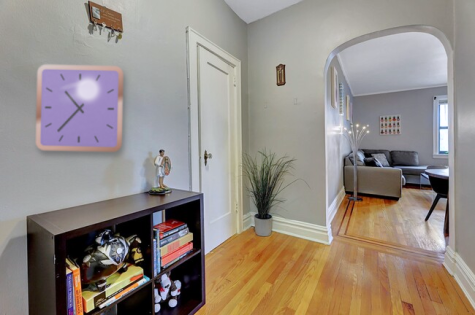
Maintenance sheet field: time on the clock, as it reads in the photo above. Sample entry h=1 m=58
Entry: h=10 m=37
